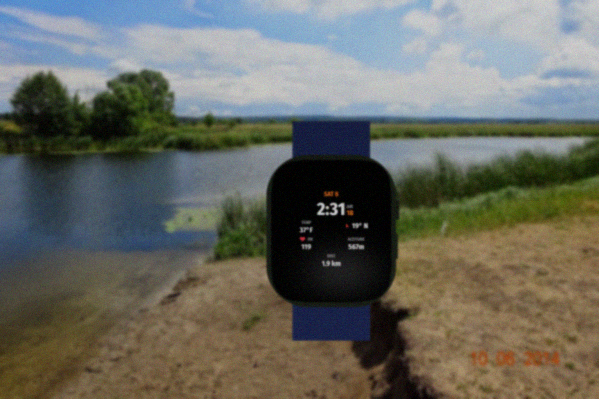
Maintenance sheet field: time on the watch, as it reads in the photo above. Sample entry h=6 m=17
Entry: h=2 m=31
